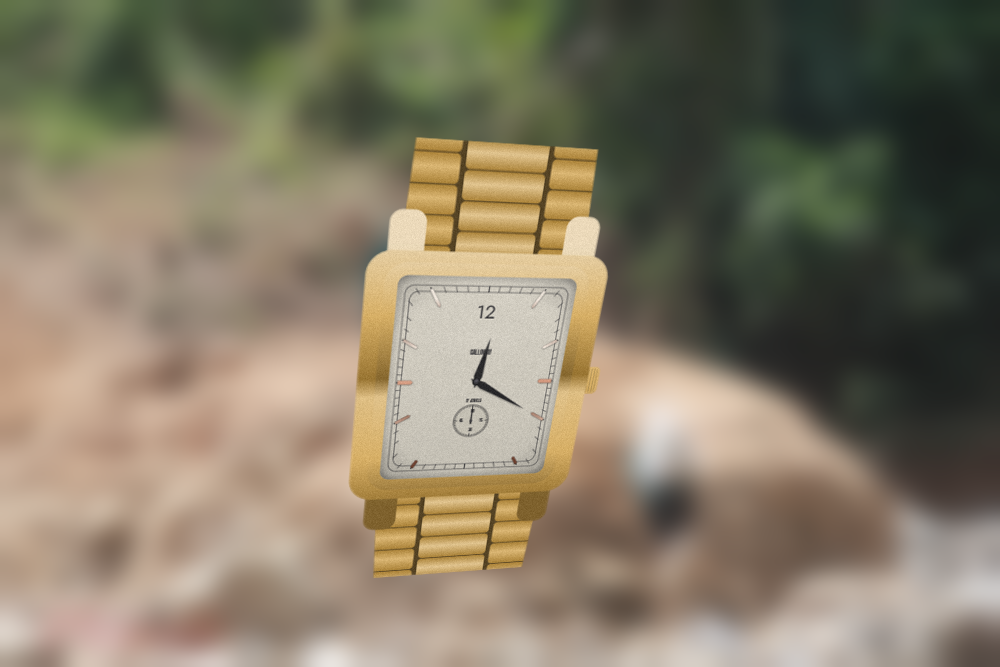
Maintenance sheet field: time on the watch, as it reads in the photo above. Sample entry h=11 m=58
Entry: h=12 m=20
